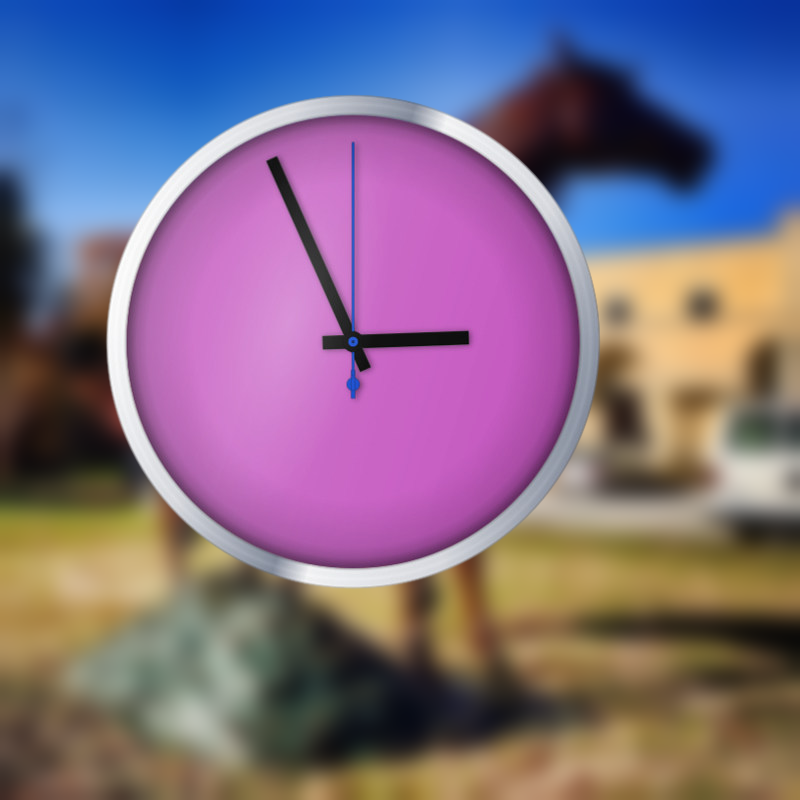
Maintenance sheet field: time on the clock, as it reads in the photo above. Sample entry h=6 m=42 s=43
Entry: h=2 m=56 s=0
